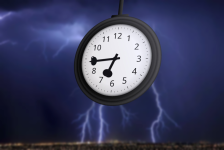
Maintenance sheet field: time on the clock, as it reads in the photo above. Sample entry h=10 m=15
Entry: h=6 m=44
